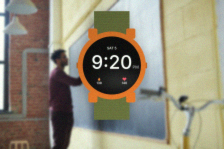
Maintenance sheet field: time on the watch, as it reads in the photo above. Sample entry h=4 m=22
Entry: h=9 m=20
